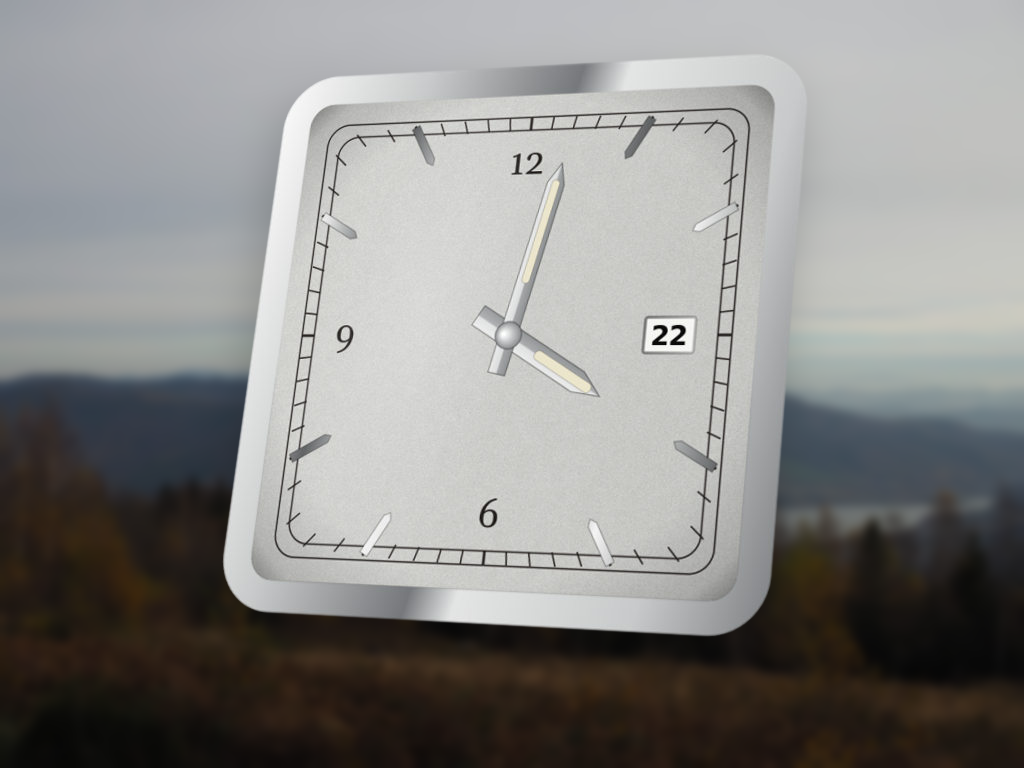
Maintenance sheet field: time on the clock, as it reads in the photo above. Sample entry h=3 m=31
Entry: h=4 m=2
